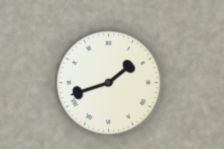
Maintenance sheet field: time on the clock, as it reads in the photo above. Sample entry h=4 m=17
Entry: h=1 m=42
